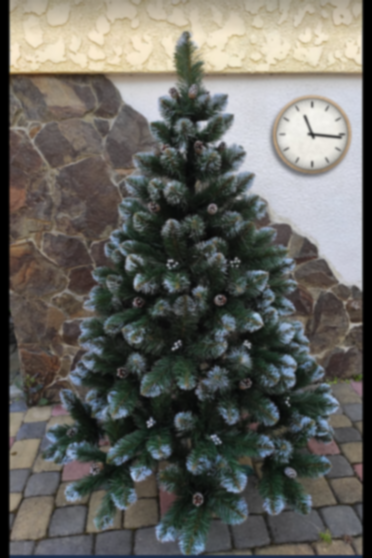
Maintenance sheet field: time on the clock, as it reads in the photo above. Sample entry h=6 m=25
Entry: h=11 m=16
